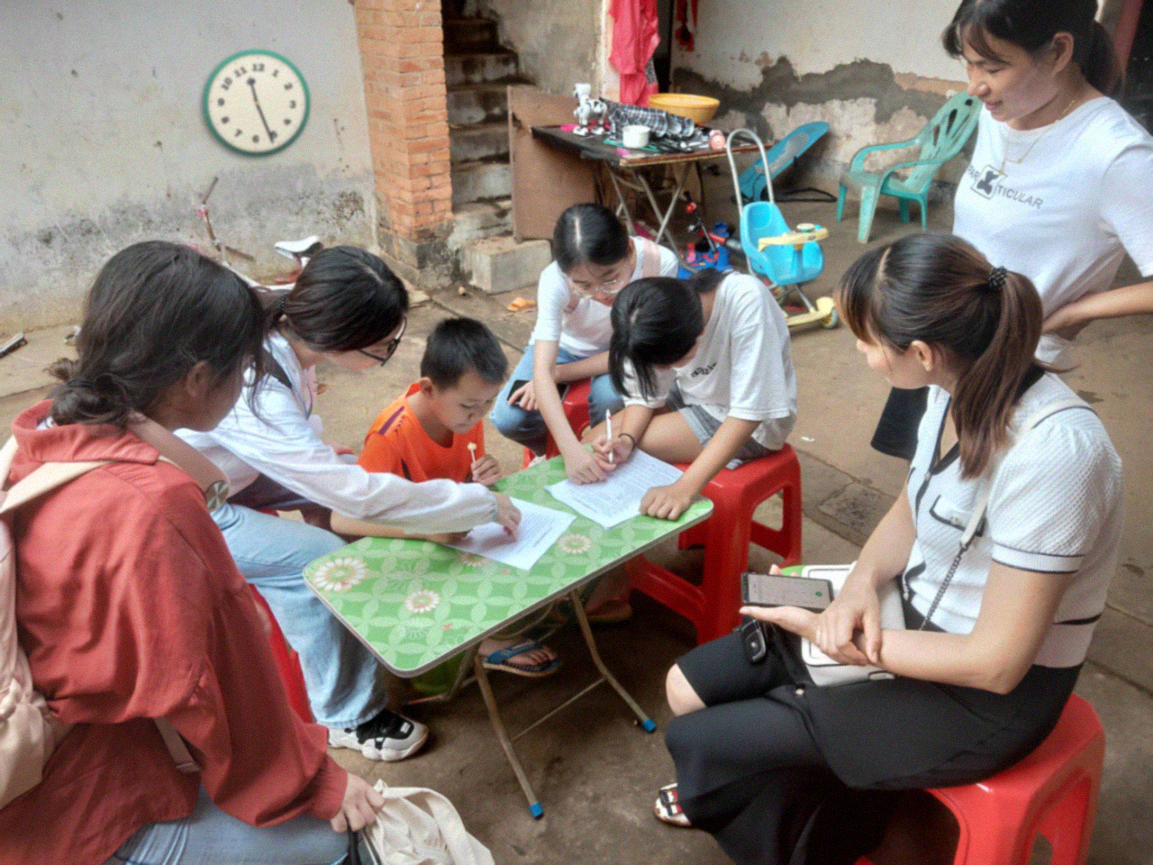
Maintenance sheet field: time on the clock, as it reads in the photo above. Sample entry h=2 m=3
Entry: h=11 m=26
